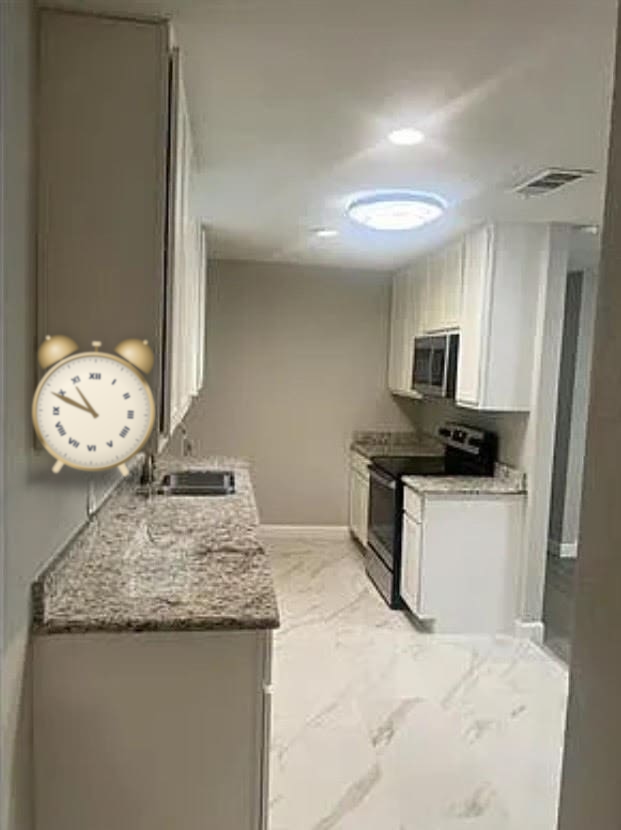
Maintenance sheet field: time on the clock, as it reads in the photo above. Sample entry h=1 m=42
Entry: h=10 m=49
